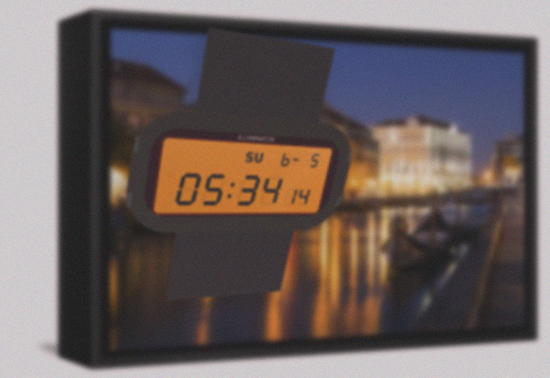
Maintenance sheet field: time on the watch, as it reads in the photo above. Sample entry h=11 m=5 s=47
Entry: h=5 m=34 s=14
